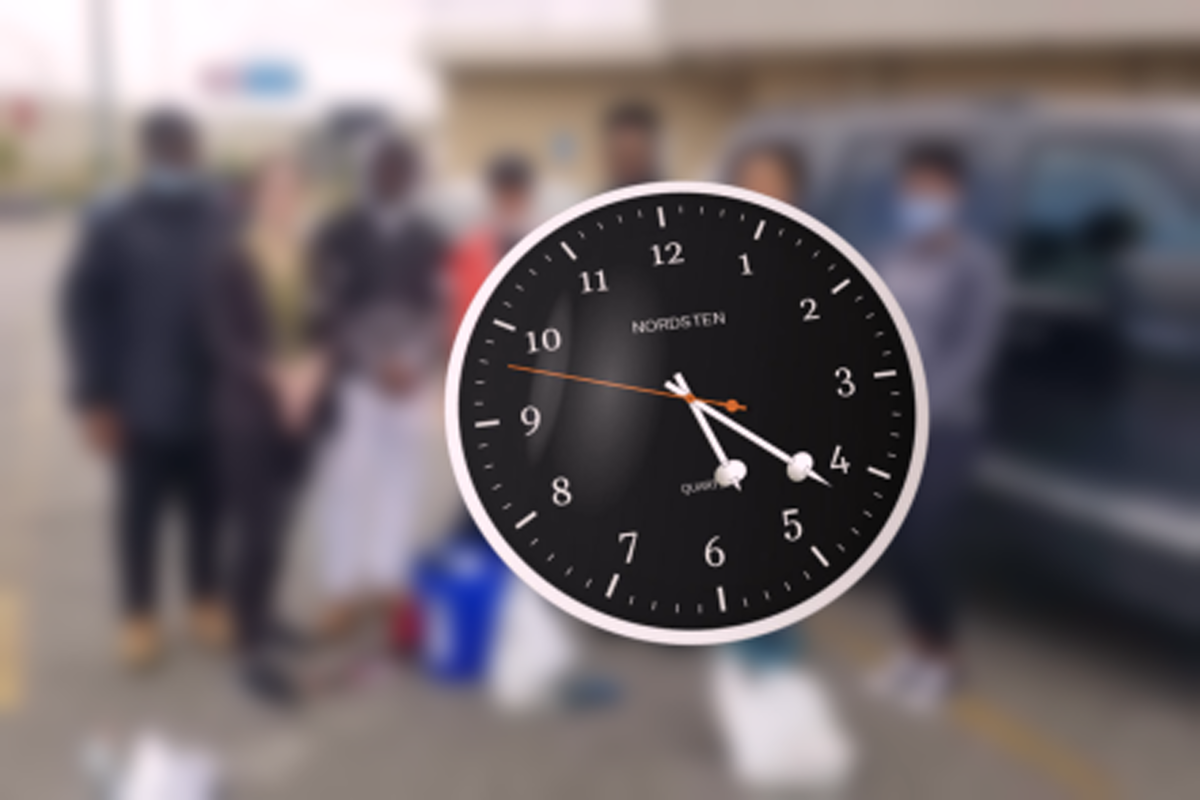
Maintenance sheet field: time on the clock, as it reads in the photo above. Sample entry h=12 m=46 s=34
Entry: h=5 m=21 s=48
